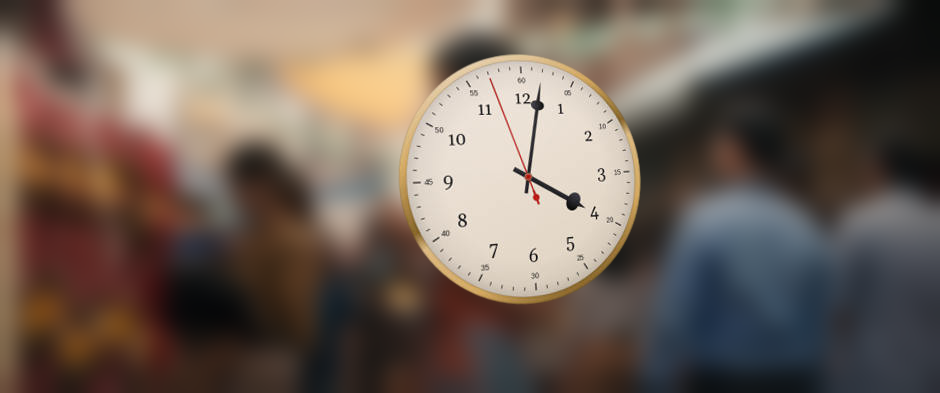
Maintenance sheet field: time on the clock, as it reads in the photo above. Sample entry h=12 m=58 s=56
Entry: h=4 m=1 s=57
